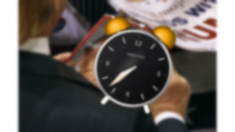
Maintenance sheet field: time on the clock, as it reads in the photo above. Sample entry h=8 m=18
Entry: h=7 m=37
